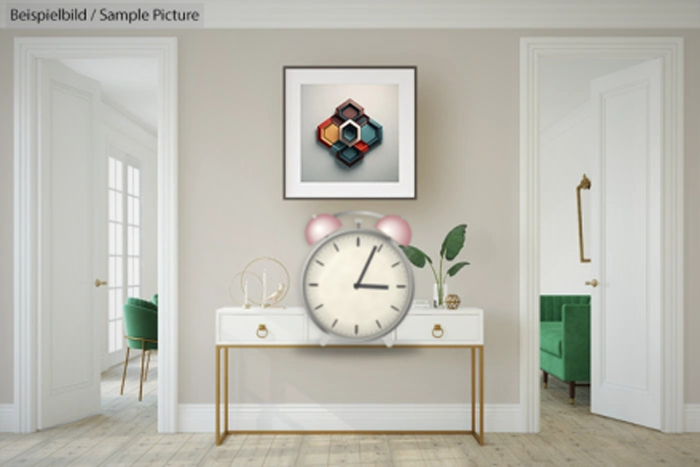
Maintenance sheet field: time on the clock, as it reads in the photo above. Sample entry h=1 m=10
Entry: h=3 m=4
